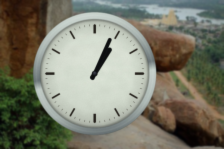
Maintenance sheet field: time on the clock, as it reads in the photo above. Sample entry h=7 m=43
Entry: h=1 m=4
